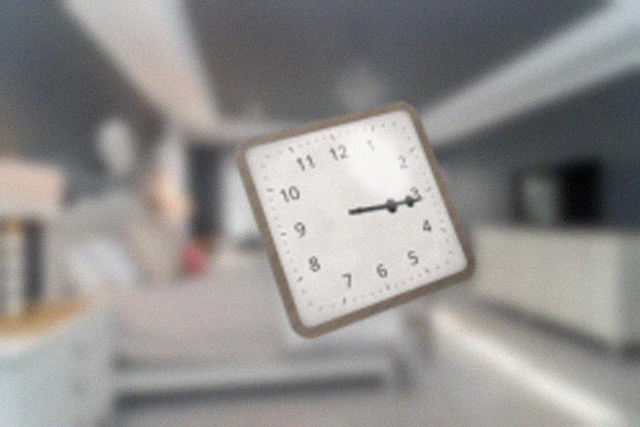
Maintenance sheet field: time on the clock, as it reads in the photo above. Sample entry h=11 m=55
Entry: h=3 m=16
